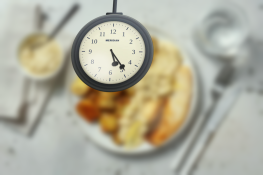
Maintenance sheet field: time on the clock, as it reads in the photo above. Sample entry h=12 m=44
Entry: h=5 m=24
